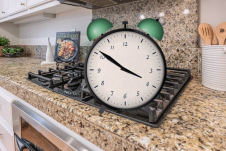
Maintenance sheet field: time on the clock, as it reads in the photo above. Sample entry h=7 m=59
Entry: h=3 m=51
